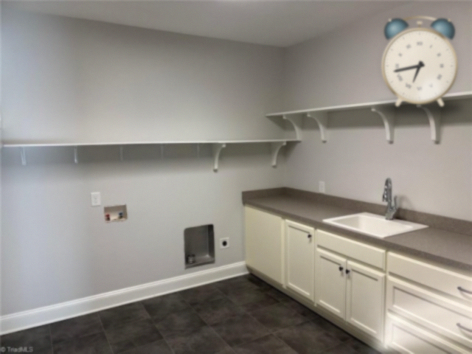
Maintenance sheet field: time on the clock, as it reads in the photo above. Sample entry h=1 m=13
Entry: h=6 m=43
